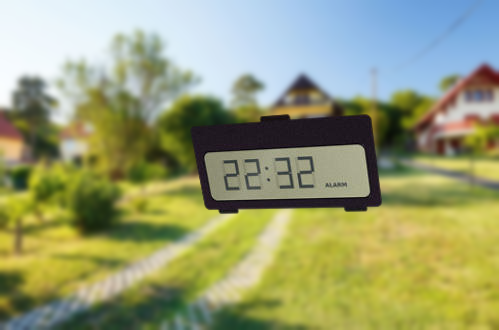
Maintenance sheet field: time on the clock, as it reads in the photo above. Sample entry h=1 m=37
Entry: h=22 m=32
